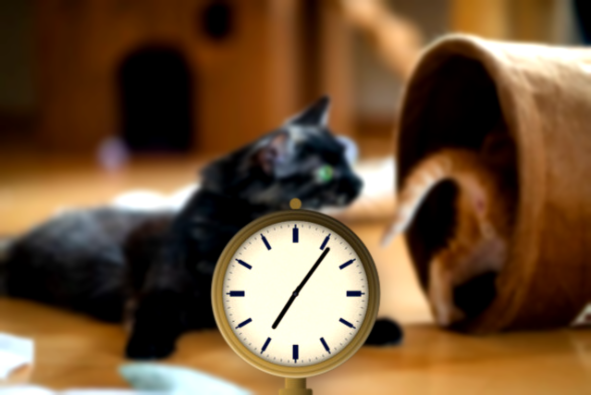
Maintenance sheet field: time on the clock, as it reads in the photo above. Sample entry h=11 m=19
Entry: h=7 m=6
